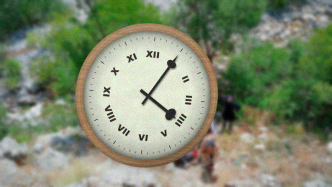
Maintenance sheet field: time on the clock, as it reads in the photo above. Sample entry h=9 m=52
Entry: h=4 m=5
